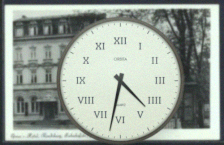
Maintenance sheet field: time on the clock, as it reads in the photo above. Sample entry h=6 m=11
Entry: h=4 m=32
